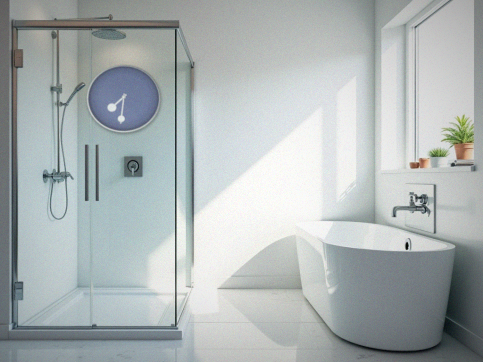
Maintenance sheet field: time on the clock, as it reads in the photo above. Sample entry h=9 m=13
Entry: h=7 m=31
